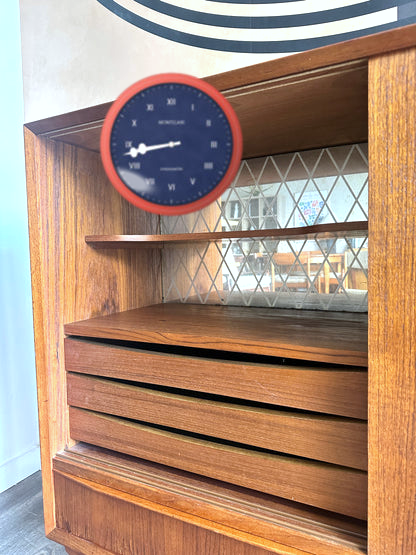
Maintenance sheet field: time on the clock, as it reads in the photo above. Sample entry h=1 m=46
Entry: h=8 m=43
